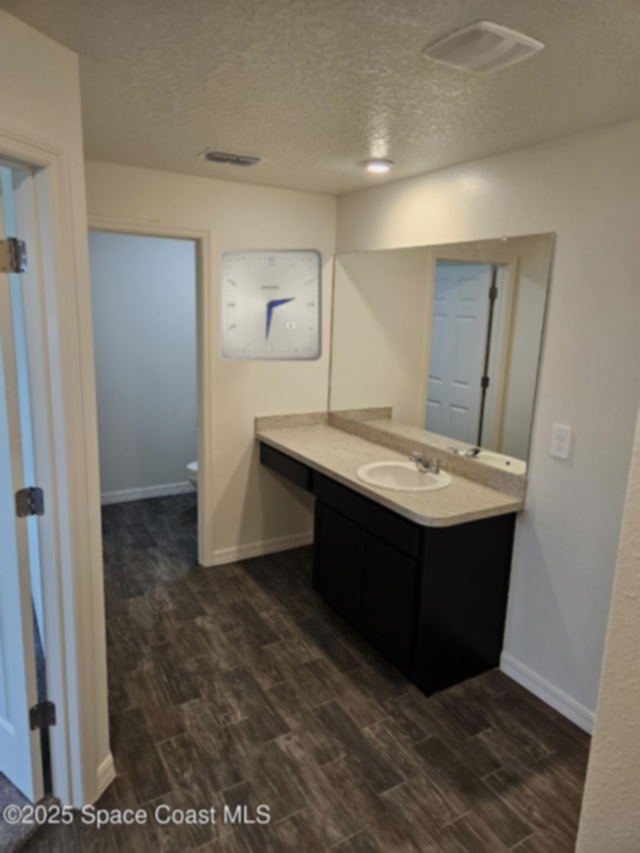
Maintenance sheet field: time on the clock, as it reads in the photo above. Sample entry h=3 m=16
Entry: h=2 m=31
